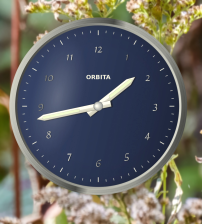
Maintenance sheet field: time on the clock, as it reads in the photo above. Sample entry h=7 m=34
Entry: h=1 m=43
